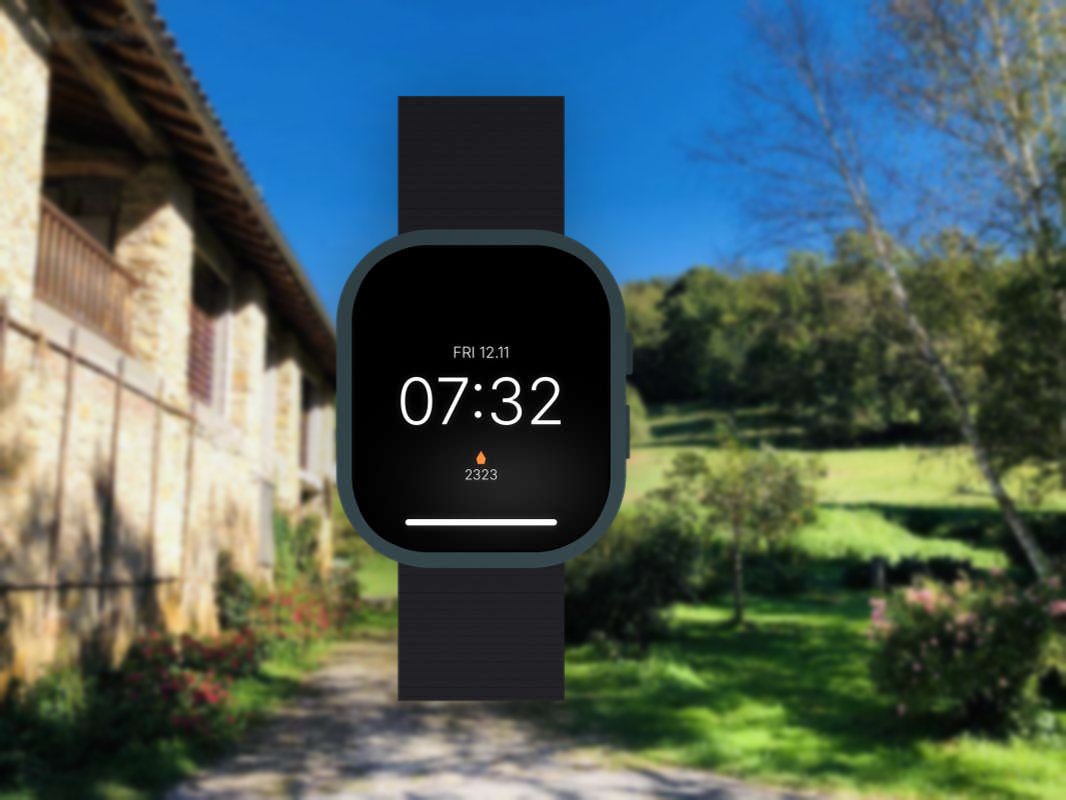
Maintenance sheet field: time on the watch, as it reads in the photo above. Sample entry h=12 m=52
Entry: h=7 m=32
